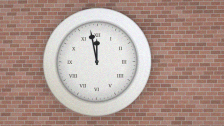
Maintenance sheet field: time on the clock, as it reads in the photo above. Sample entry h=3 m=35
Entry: h=11 m=58
